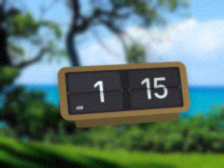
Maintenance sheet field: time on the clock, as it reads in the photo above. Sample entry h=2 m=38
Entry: h=1 m=15
